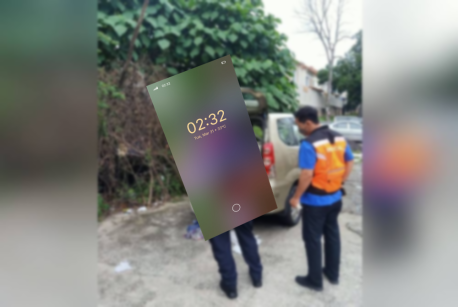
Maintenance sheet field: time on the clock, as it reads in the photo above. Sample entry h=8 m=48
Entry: h=2 m=32
